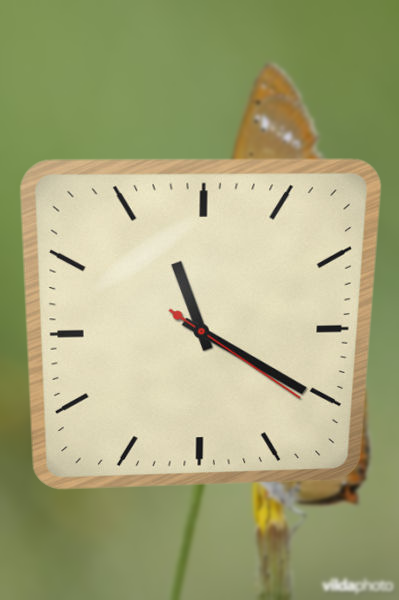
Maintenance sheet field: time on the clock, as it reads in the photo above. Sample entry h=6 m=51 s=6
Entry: h=11 m=20 s=21
